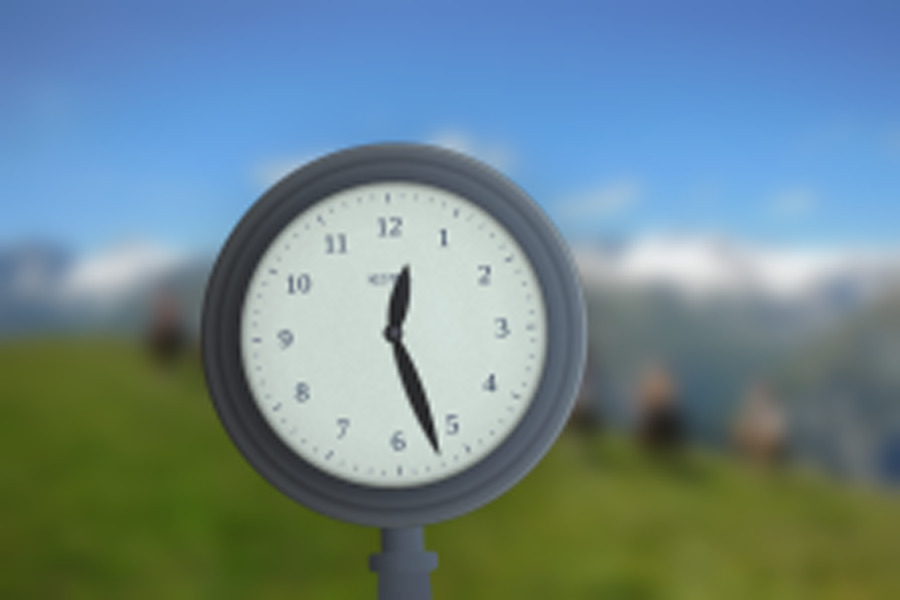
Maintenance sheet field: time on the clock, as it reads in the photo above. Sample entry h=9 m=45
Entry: h=12 m=27
